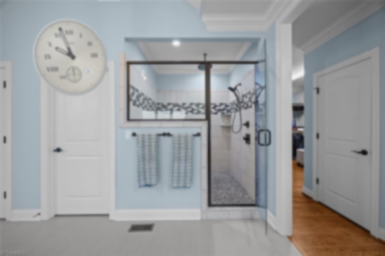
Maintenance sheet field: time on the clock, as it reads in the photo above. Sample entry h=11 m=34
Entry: h=9 m=57
